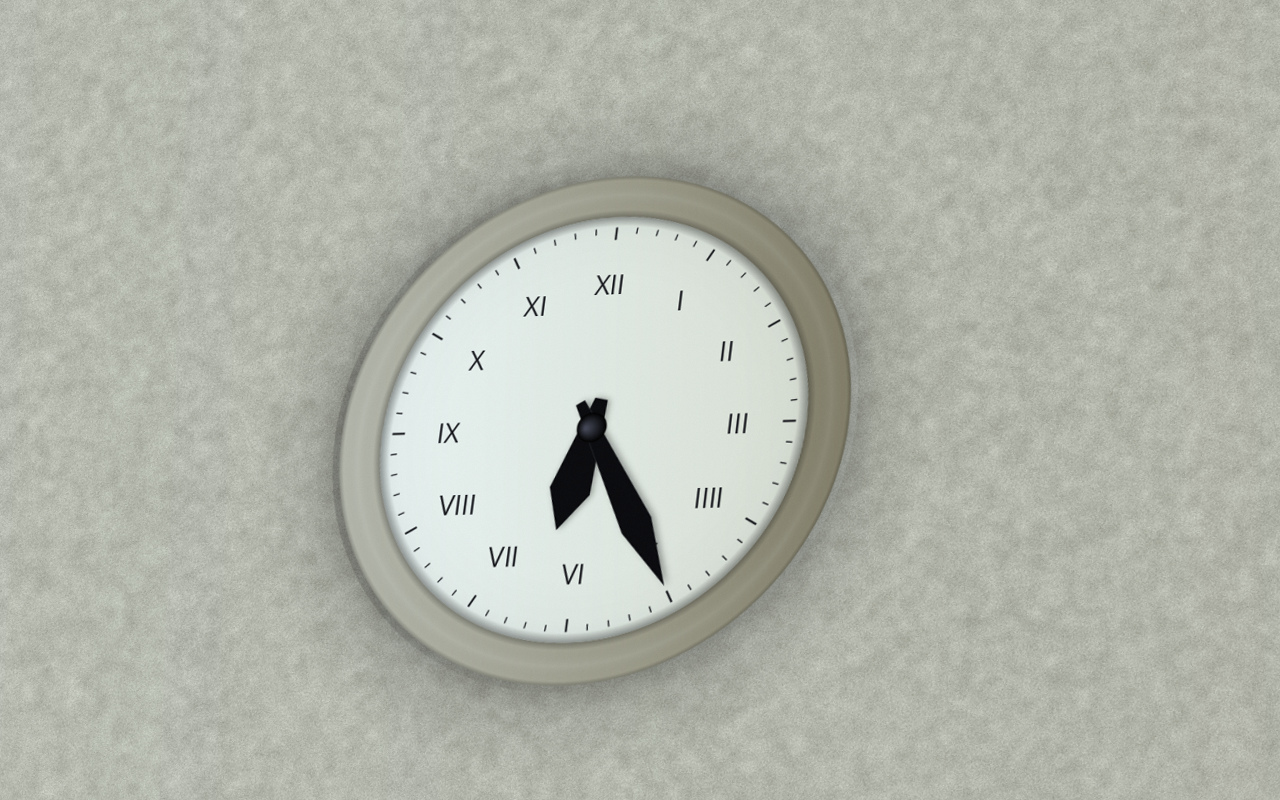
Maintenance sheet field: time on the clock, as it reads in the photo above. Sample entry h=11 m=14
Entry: h=6 m=25
